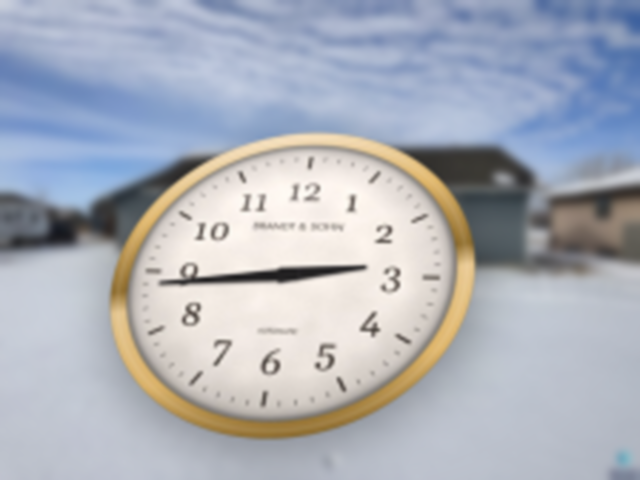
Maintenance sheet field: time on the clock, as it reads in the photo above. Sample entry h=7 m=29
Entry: h=2 m=44
